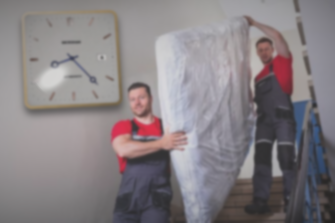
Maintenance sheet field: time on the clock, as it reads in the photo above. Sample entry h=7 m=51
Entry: h=8 m=23
